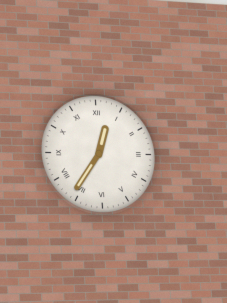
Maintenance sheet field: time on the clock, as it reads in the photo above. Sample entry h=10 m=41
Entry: h=12 m=36
